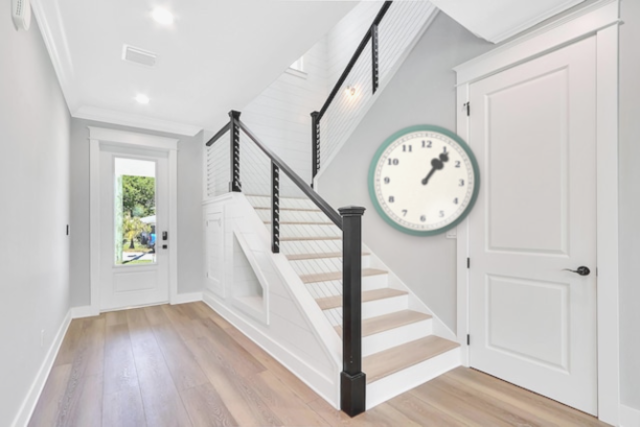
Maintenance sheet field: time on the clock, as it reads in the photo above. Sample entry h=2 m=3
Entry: h=1 m=6
